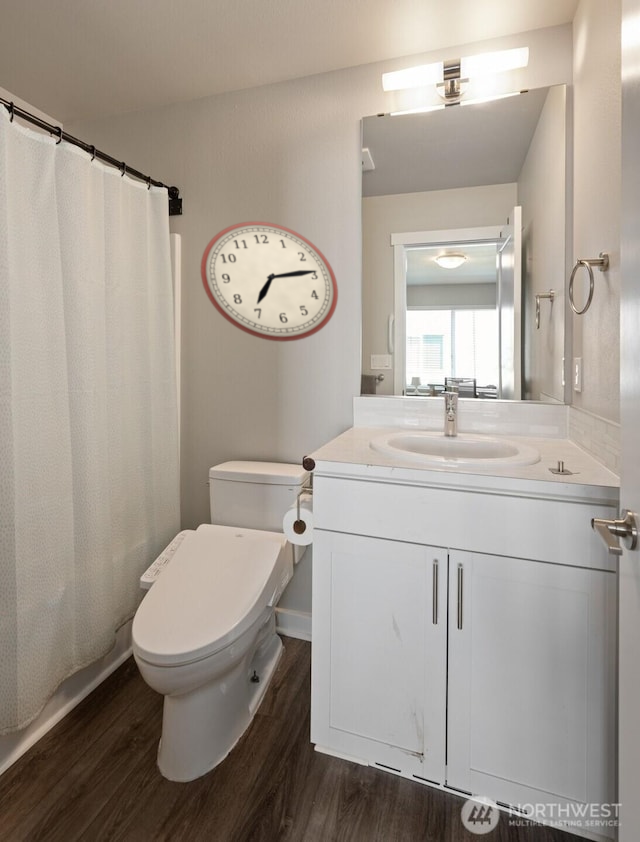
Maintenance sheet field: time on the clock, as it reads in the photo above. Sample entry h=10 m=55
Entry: h=7 m=14
